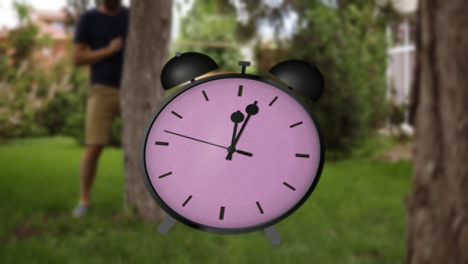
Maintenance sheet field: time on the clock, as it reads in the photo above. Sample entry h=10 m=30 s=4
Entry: h=12 m=2 s=47
